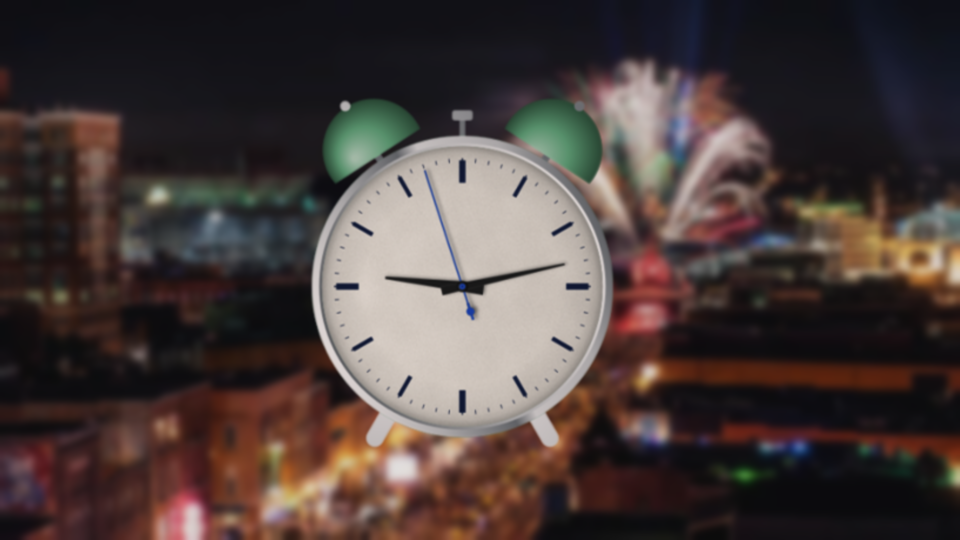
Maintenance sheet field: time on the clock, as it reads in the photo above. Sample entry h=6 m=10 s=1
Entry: h=9 m=12 s=57
